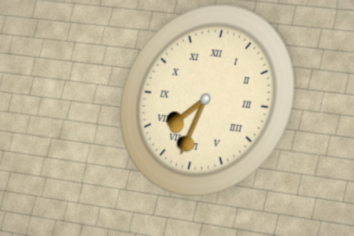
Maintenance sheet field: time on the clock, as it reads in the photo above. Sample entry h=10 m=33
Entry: h=7 m=32
